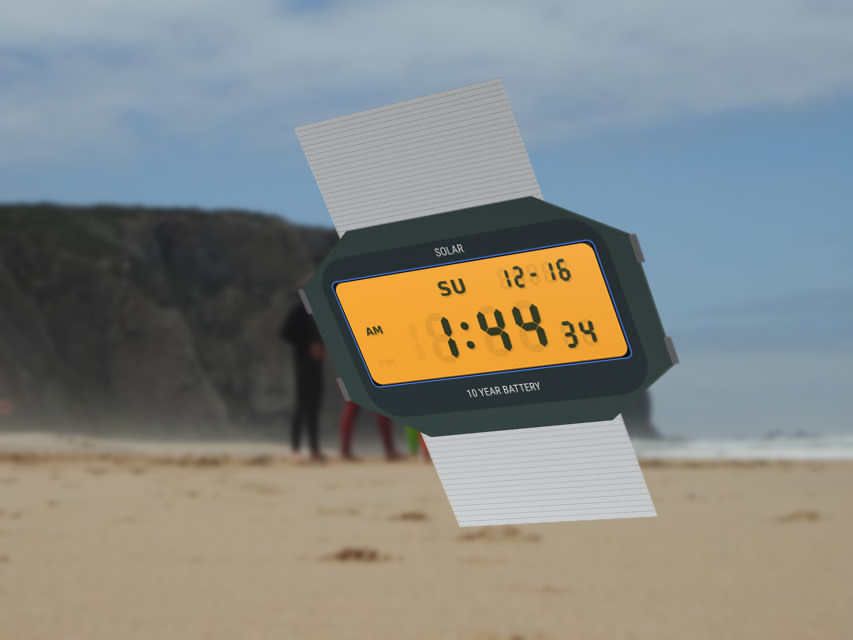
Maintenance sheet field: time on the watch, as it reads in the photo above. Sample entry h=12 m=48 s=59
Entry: h=1 m=44 s=34
